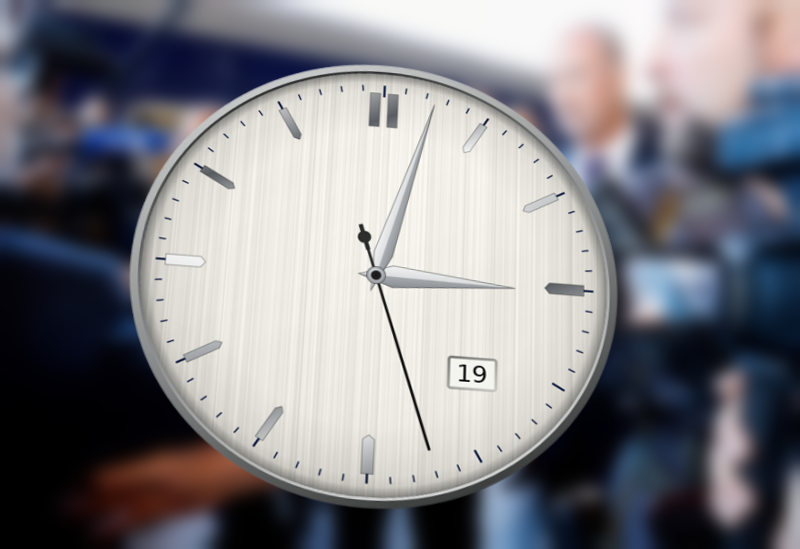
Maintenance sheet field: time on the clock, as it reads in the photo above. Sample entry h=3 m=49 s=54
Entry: h=3 m=2 s=27
